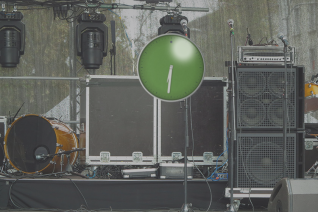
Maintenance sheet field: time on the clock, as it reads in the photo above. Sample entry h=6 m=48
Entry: h=6 m=31
